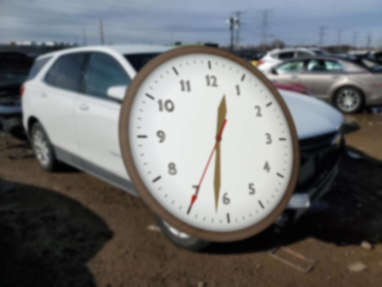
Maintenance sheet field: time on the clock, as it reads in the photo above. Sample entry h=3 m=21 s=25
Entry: h=12 m=31 s=35
